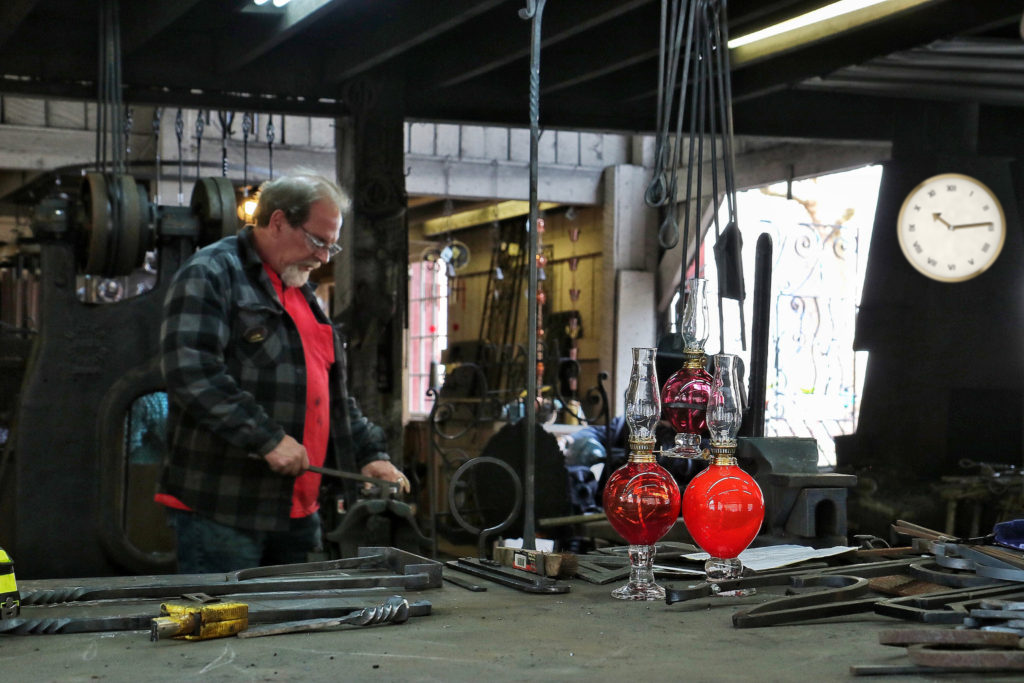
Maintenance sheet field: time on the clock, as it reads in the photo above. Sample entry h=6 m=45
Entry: h=10 m=14
